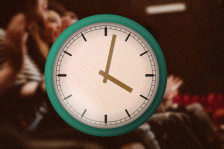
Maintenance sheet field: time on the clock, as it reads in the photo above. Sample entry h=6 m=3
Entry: h=4 m=2
